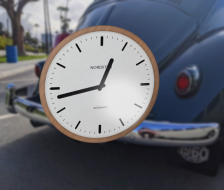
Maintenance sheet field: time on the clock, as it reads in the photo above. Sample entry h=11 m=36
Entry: h=12 m=43
